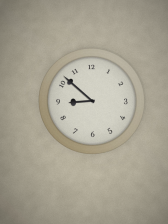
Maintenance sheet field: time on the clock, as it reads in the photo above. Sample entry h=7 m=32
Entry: h=8 m=52
